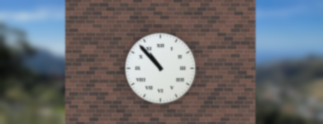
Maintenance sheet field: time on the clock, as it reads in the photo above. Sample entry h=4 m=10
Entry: h=10 m=53
